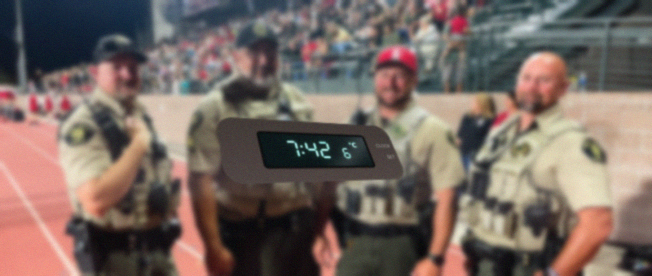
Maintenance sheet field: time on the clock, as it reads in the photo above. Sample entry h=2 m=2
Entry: h=7 m=42
